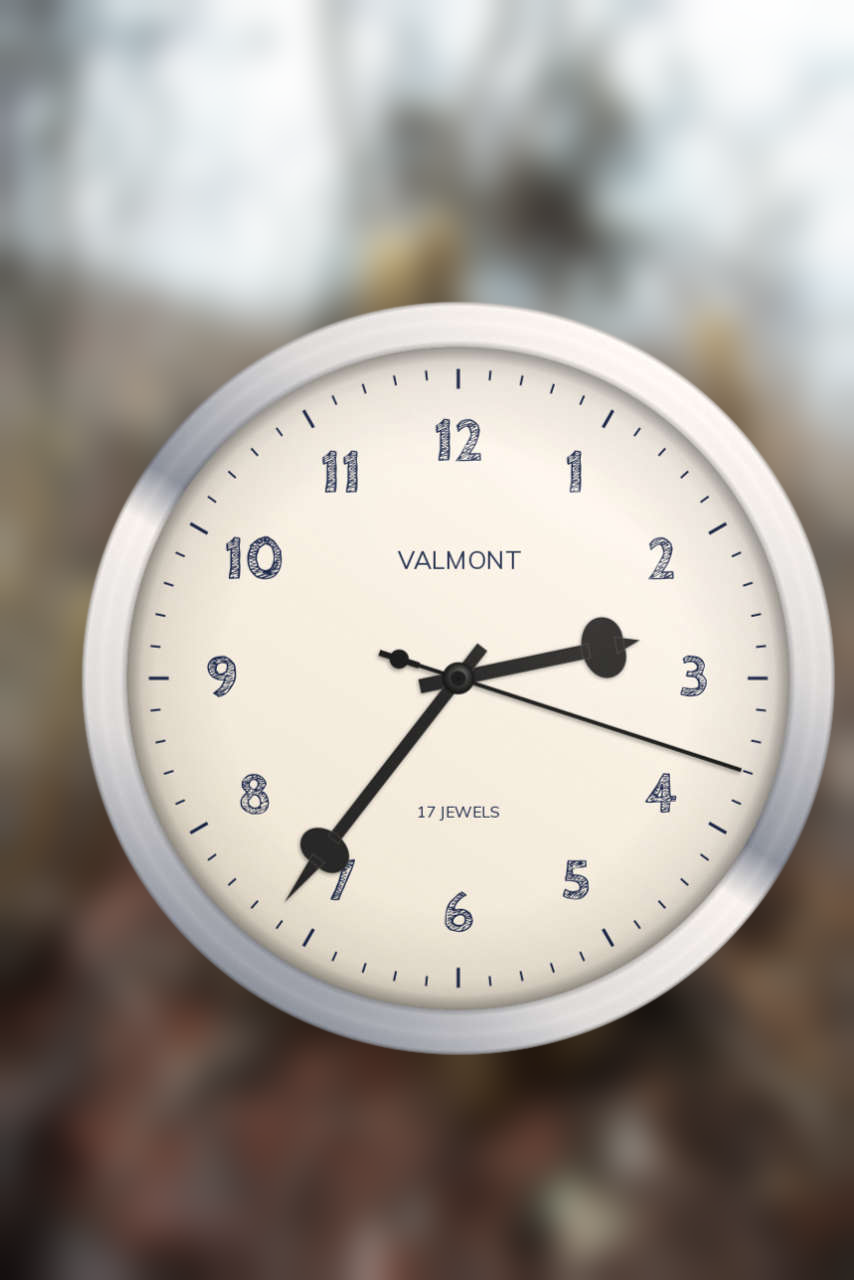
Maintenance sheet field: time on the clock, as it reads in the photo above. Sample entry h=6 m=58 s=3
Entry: h=2 m=36 s=18
